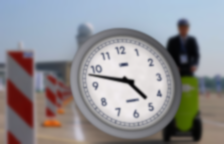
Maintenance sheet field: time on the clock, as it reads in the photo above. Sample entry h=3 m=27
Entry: h=4 m=48
